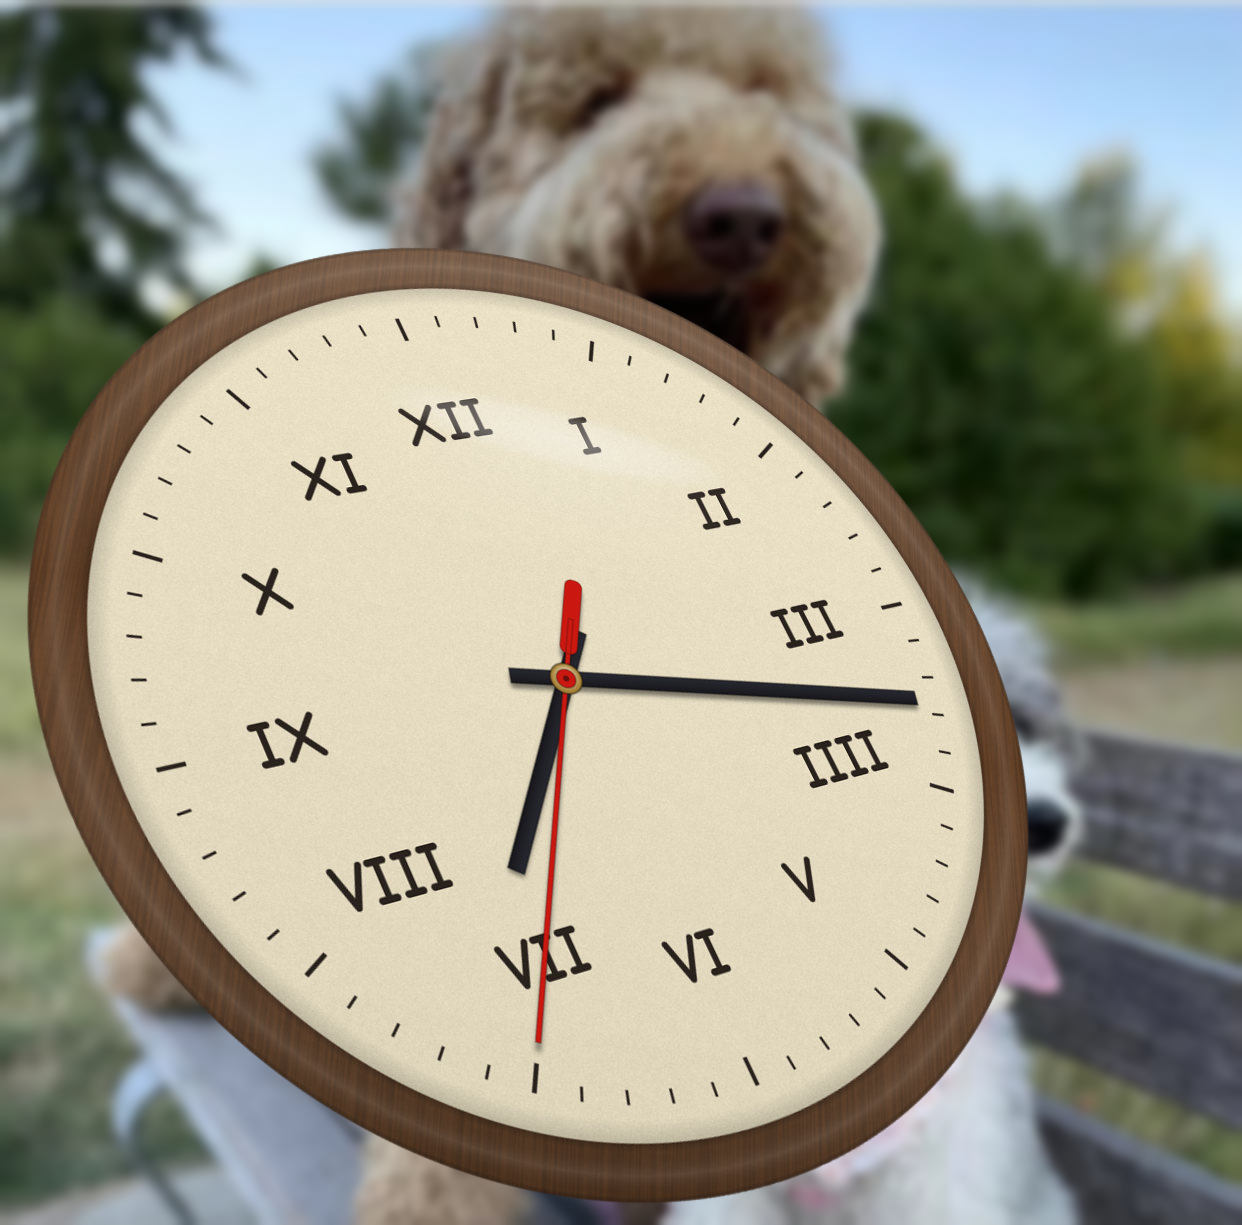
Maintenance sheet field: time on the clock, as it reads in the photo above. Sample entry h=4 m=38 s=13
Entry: h=7 m=17 s=35
